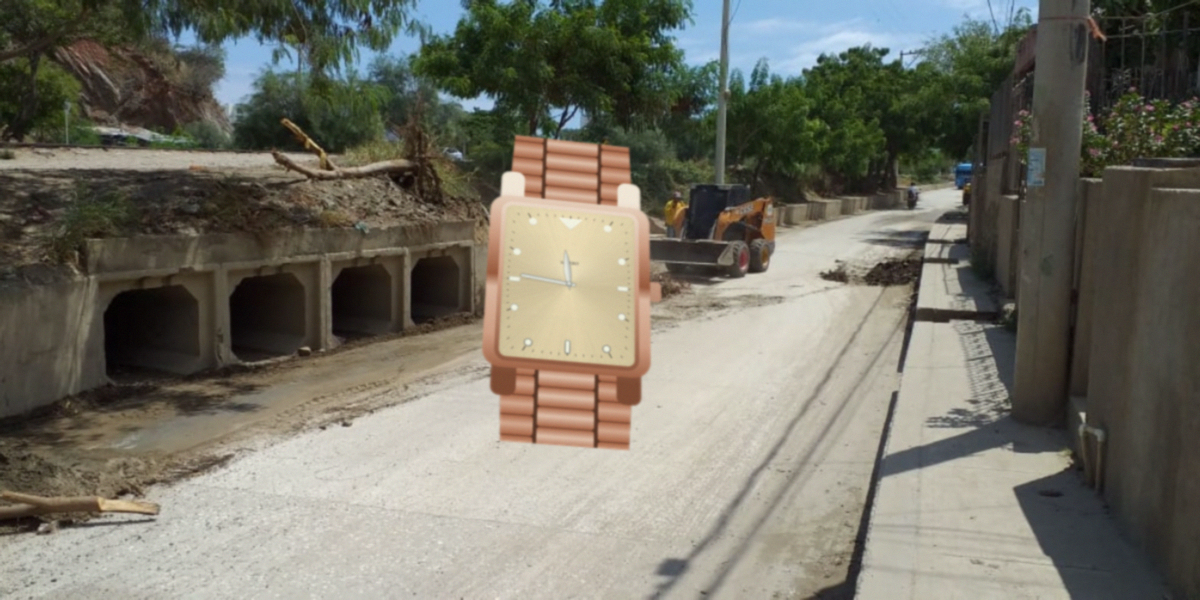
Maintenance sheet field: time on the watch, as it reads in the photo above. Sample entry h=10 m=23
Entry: h=11 m=46
